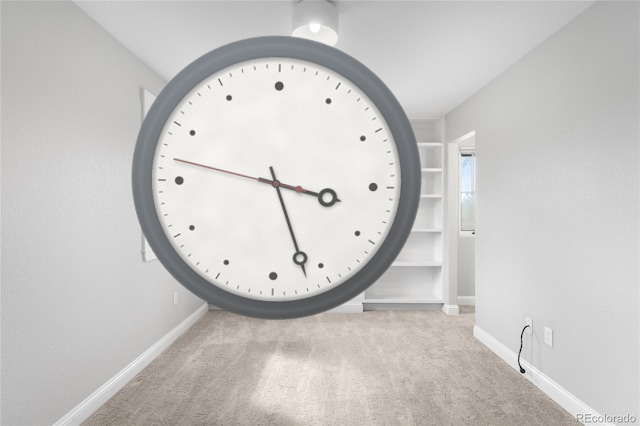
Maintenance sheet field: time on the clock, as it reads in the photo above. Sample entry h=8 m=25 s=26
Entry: h=3 m=26 s=47
